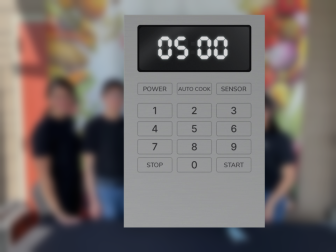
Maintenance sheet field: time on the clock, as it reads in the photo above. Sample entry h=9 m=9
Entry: h=5 m=0
